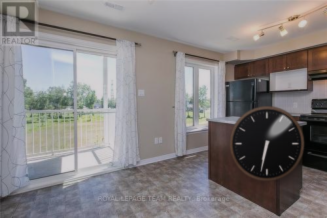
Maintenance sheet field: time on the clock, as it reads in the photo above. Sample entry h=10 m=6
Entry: h=6 m=32
